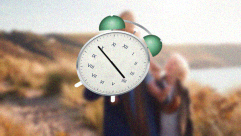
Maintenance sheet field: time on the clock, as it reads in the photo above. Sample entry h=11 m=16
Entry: h=3 m=49
